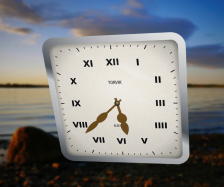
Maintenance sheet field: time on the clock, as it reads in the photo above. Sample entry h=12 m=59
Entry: h=5 m=38
